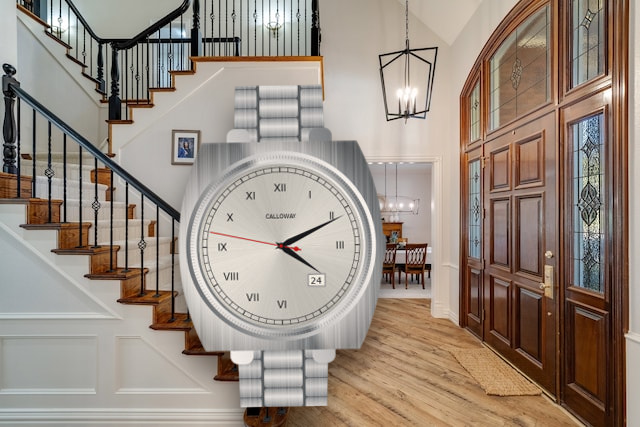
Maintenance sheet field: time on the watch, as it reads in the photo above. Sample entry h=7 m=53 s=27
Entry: h=4 m=10 s=47
